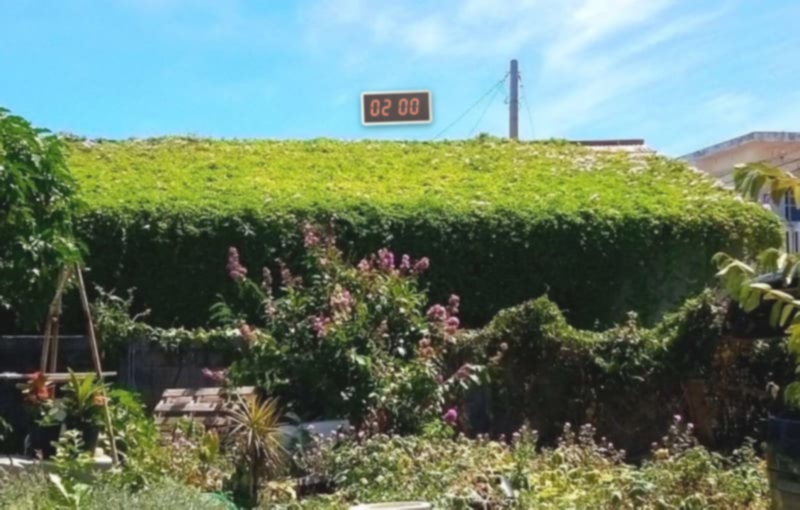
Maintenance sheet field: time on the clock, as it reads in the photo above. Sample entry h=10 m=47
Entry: h=2 m=0
